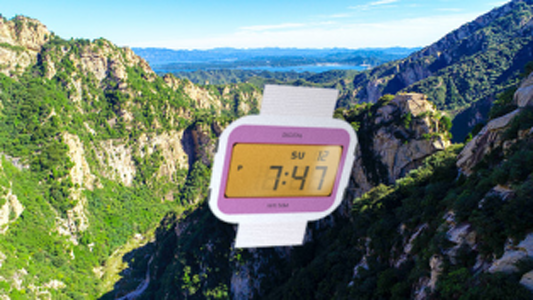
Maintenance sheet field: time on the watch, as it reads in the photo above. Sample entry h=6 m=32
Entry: h=7 m=47
